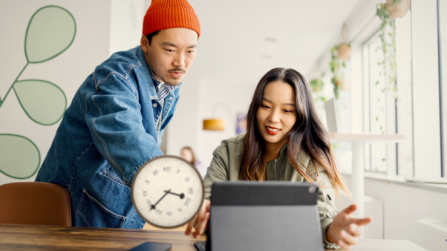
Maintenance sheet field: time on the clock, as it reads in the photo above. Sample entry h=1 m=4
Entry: h=3 m=38
